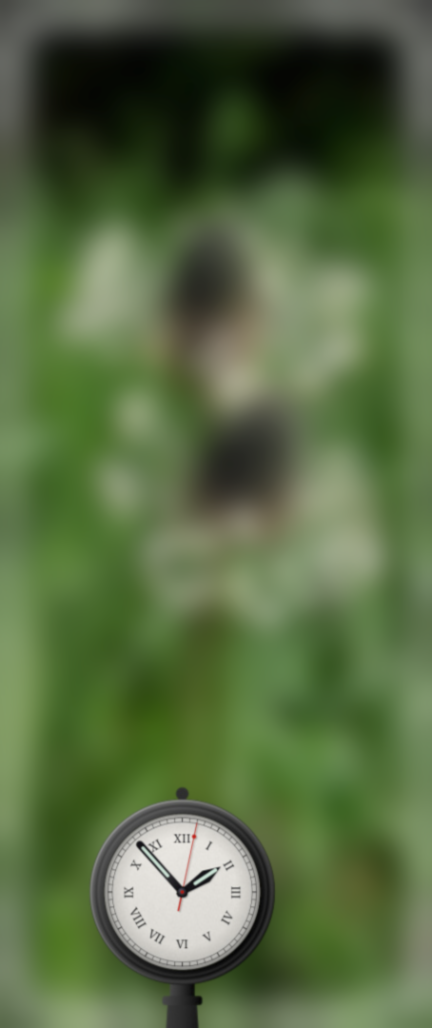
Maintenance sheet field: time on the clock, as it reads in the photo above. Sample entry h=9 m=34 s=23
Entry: h=1 m=53 s=2
